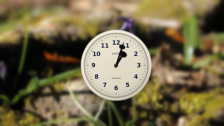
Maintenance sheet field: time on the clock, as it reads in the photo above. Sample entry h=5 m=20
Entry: h=1 m=3
